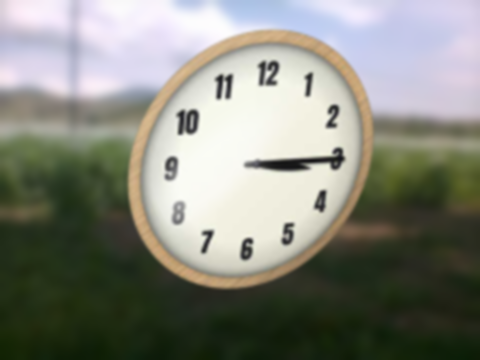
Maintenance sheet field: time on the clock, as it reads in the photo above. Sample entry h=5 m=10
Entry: h=3 m=15
